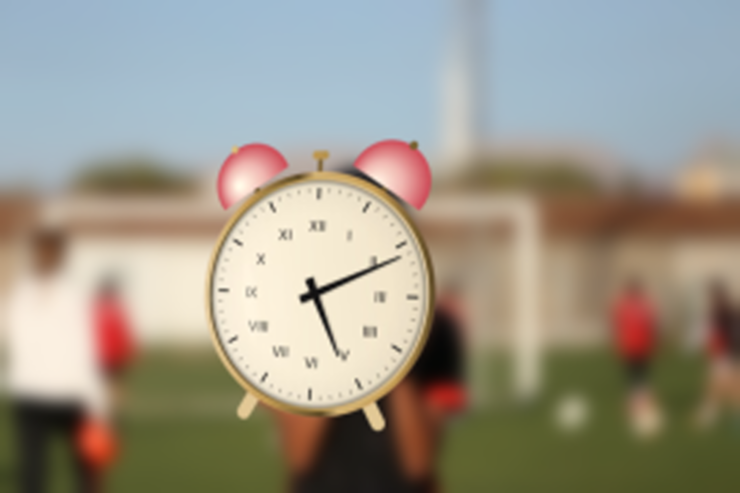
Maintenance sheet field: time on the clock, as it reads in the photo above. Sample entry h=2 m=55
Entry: h=5 m=11
